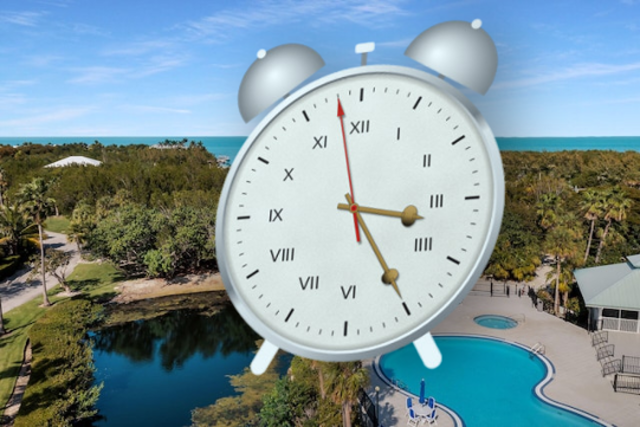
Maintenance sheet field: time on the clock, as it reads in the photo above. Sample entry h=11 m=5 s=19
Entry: h=3 m=24 s=58
